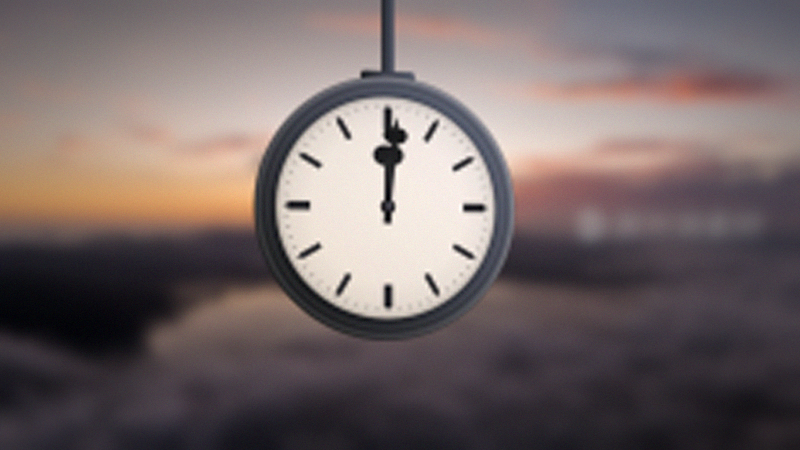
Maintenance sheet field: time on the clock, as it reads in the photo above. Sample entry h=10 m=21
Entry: h=12 m=1
